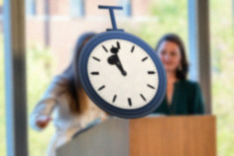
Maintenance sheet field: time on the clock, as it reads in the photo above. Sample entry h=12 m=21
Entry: h=10 m=58
